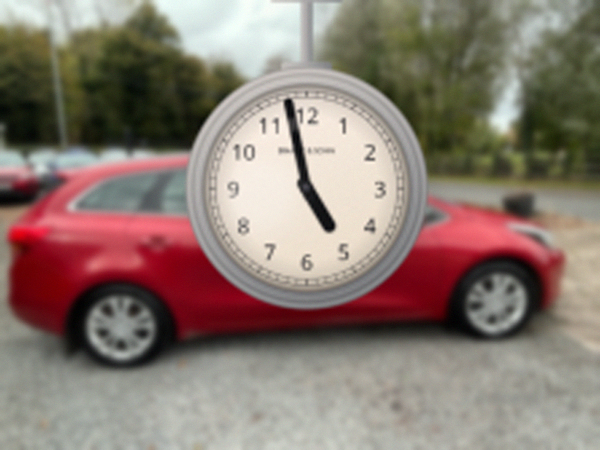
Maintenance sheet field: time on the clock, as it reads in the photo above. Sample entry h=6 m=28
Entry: h=4 m=58
